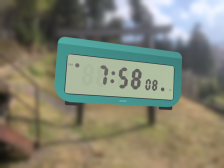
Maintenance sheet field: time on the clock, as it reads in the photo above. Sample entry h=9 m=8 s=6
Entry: h=7 m=58 s=8
